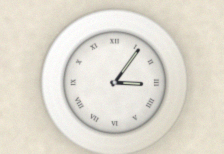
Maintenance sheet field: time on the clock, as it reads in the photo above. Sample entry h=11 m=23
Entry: h=3 m=6
